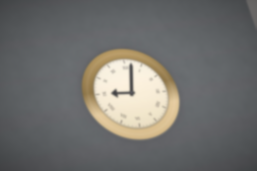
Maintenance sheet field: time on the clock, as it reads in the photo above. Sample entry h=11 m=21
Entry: h=9 m=2
